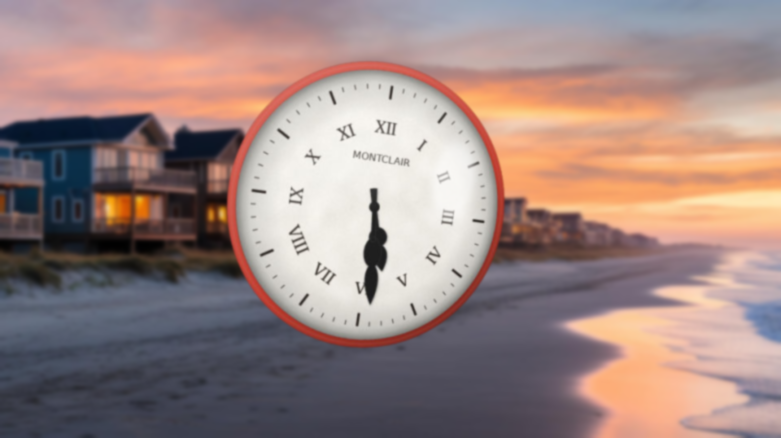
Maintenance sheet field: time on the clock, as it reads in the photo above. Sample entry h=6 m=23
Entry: h=5 m=29
